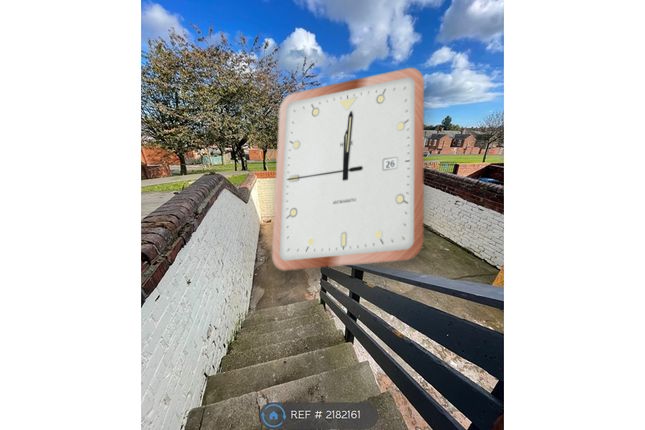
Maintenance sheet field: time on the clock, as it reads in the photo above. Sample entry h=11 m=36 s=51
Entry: h=12 m=0 s=45
